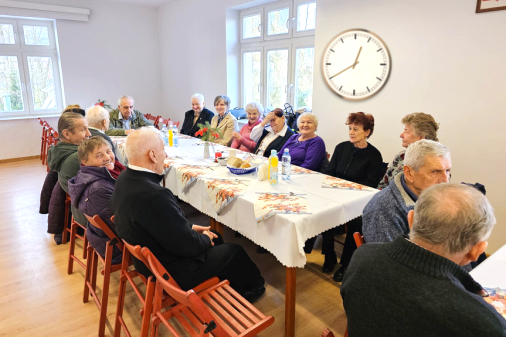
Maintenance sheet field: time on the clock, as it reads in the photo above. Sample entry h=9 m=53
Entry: h=12 m=40
